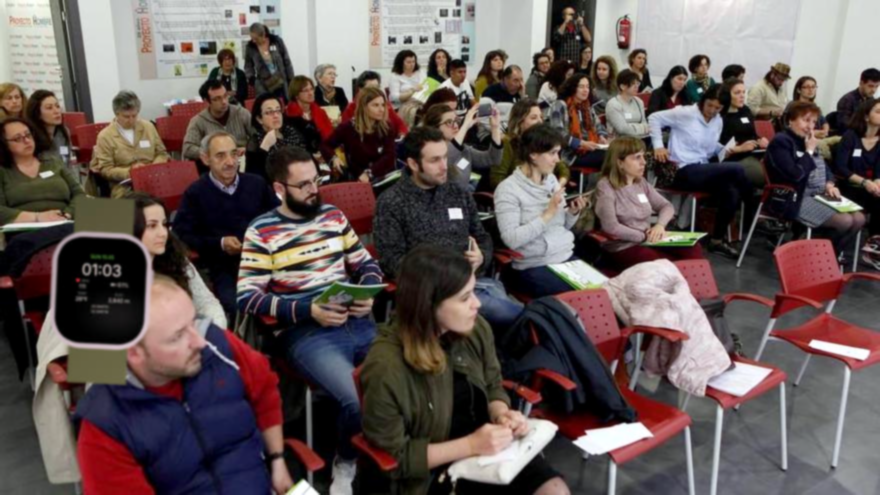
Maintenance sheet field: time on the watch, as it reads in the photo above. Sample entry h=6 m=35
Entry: h=1 m=3
